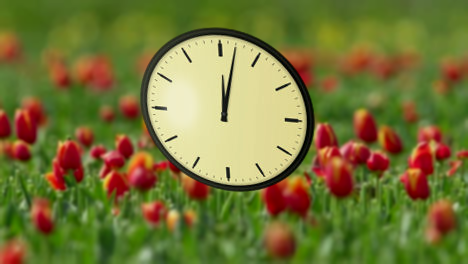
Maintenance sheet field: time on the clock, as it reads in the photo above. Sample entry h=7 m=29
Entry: h=12 m=2
